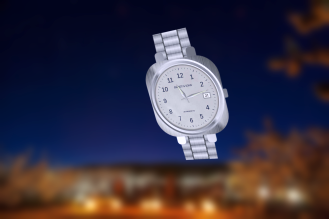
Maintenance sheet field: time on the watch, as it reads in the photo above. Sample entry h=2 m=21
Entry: h=11 m=13
